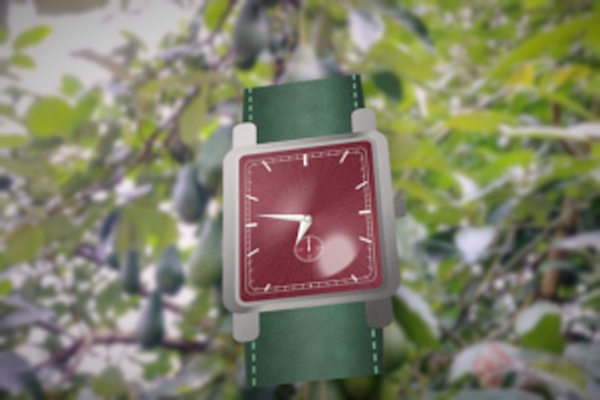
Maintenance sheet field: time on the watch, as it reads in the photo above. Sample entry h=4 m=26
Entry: h=6 m=47
